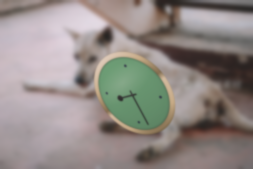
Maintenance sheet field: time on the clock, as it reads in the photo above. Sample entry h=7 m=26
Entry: h=8 m=27
